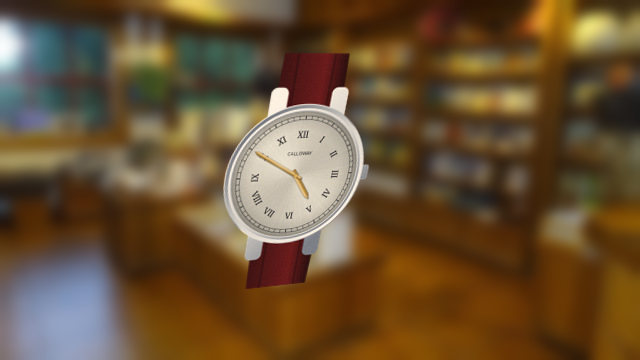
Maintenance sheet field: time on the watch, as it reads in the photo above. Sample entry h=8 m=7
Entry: h=4 m=50
